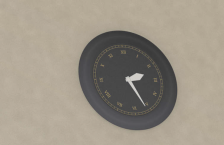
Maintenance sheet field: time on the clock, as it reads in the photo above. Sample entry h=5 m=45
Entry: h=2 m=26
